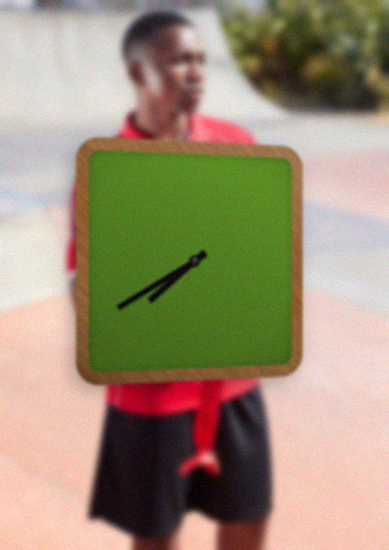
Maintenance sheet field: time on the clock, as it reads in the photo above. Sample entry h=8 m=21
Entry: h=7 m=40
